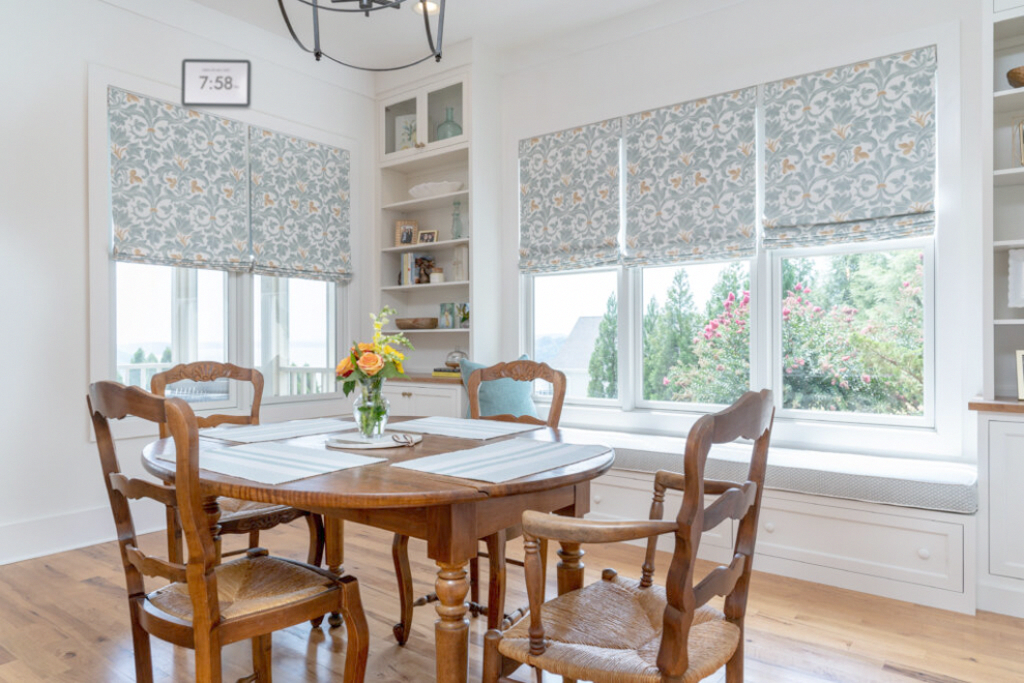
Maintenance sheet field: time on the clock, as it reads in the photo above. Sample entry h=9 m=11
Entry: h=7 m=58
